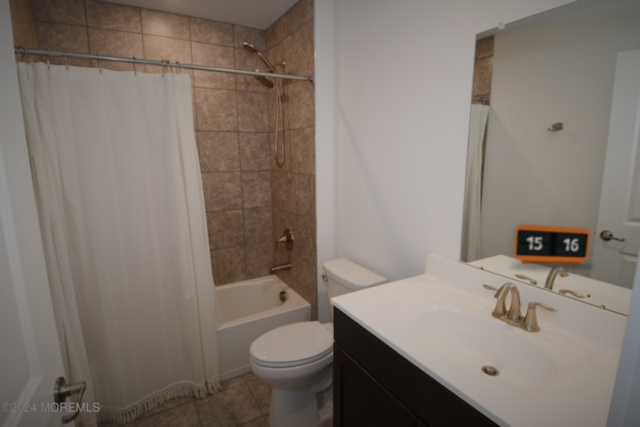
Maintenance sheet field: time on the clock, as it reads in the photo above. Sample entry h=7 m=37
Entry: h=15 m=16
